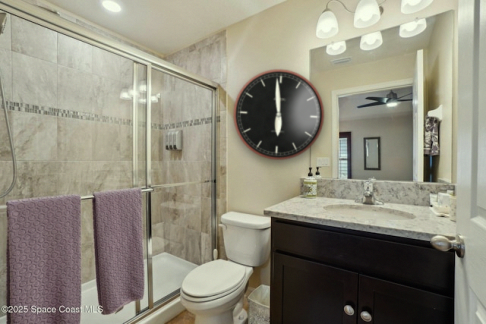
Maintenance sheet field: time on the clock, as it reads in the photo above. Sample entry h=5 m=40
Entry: h=5 m=59
